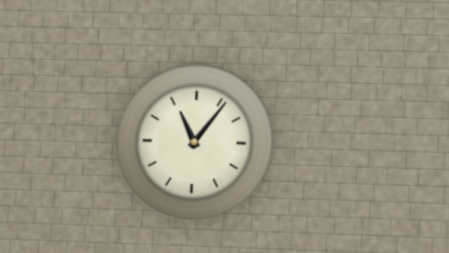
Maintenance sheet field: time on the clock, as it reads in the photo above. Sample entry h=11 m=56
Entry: h=11 m=6
